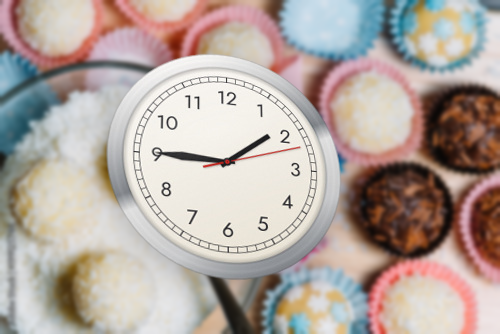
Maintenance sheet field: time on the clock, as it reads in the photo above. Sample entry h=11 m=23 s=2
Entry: h=1 m=45 s=12
